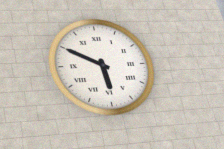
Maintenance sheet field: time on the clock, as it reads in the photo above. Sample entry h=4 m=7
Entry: h=5 m=50
